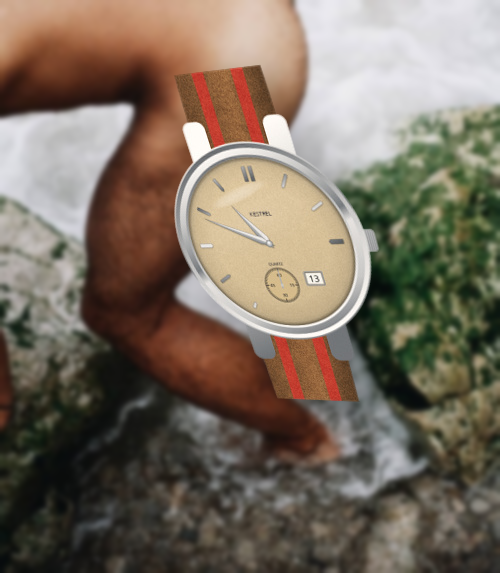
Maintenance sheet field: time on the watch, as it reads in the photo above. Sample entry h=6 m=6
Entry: h=10 m=49
